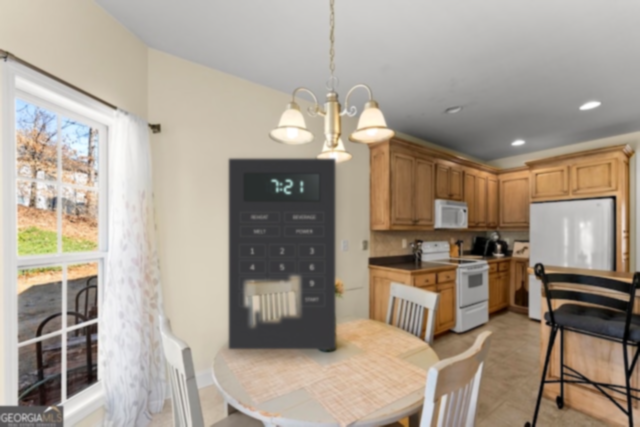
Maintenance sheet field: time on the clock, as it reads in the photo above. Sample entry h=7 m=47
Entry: h=7 m=21
